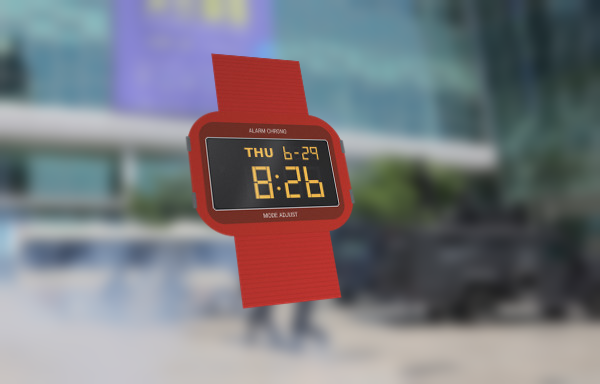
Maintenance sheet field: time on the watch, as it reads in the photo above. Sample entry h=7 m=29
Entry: h=8 m=26
